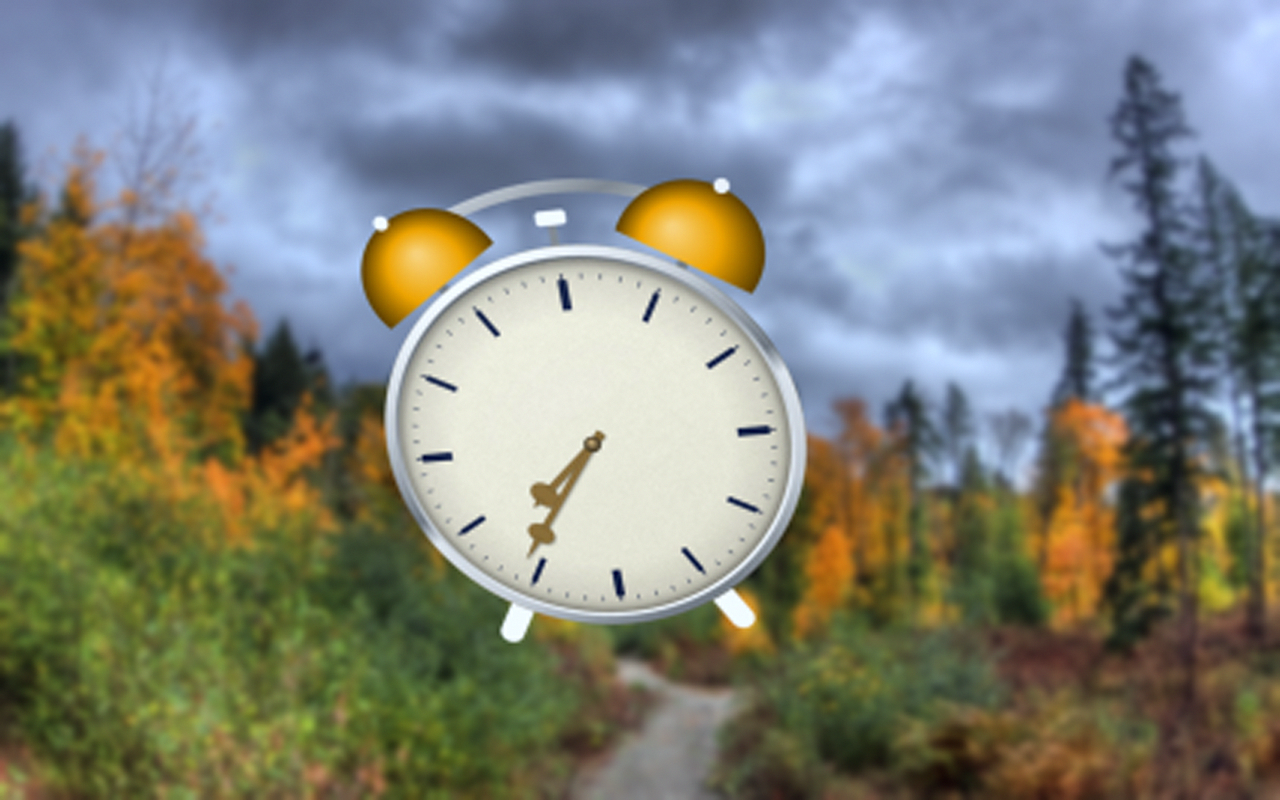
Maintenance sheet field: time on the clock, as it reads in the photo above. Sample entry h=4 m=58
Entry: h=7 m=36
